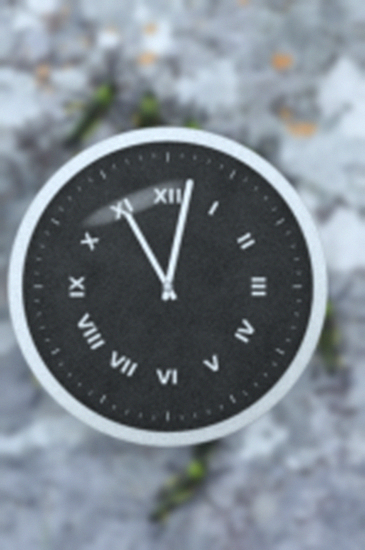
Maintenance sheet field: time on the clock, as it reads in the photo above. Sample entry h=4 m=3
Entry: h=11 m=2
